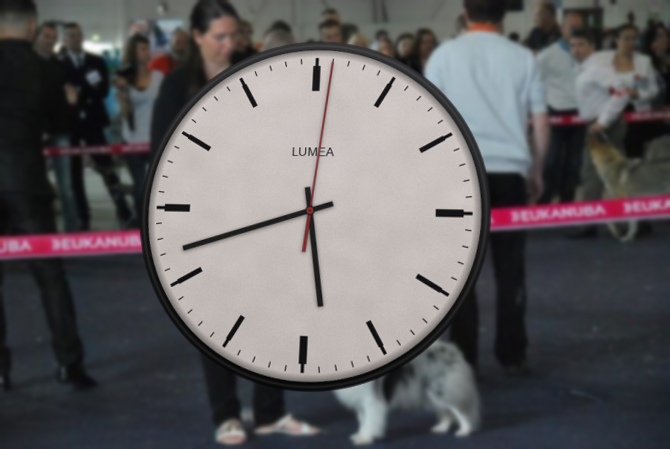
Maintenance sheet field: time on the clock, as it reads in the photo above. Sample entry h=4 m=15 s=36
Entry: h=5 m=42 s=1
